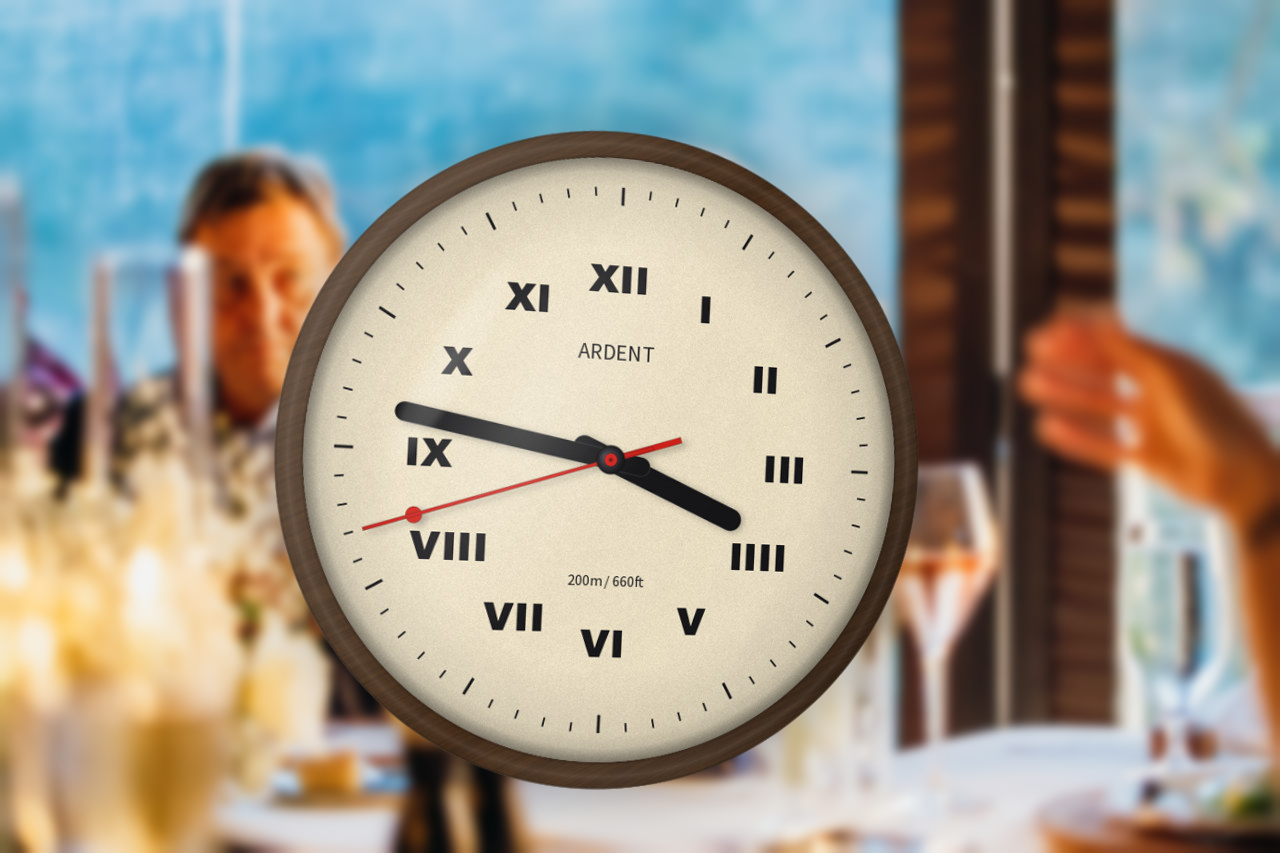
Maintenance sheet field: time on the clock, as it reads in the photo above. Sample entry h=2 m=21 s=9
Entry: h=3 m=46 s=42
